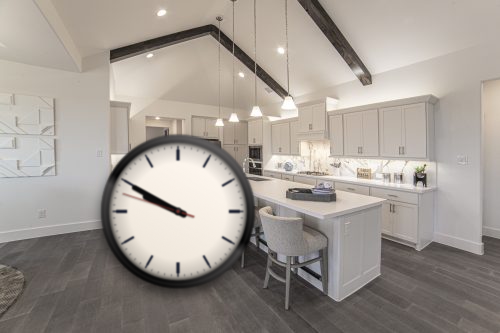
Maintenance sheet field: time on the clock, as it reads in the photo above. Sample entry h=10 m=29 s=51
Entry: h=9 m=49 s=48
